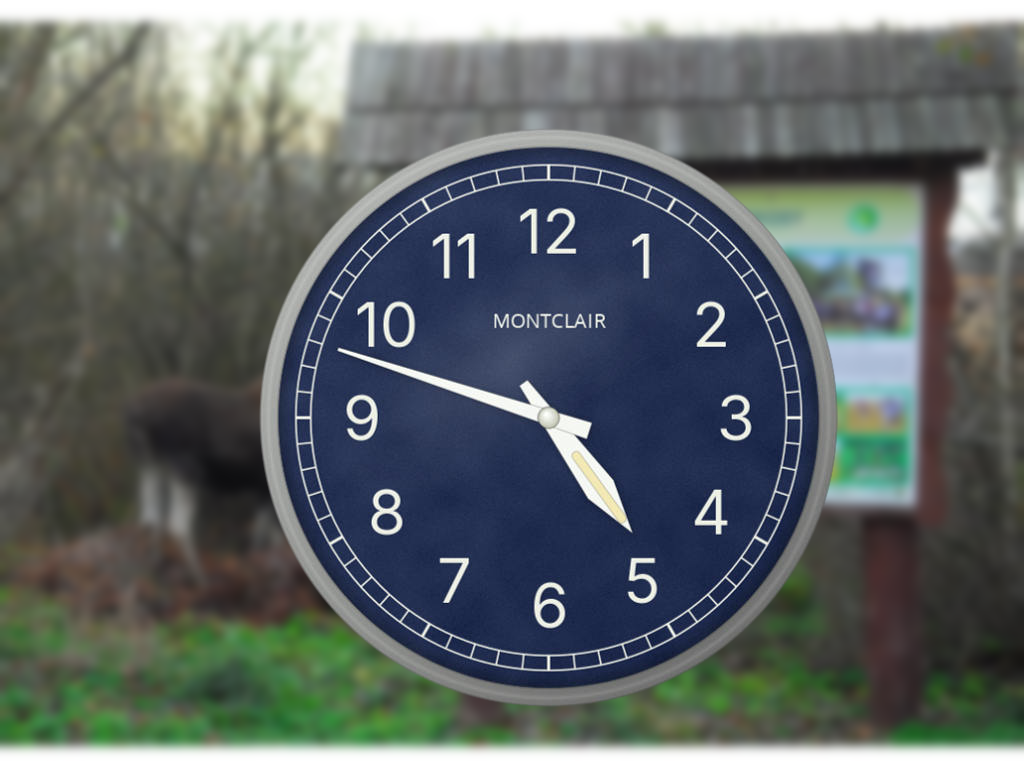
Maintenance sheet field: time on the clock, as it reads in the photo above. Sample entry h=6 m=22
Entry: h=4 m=48
